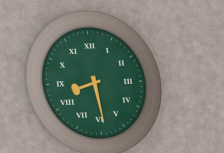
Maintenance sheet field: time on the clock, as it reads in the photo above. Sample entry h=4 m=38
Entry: h=8 m=29
